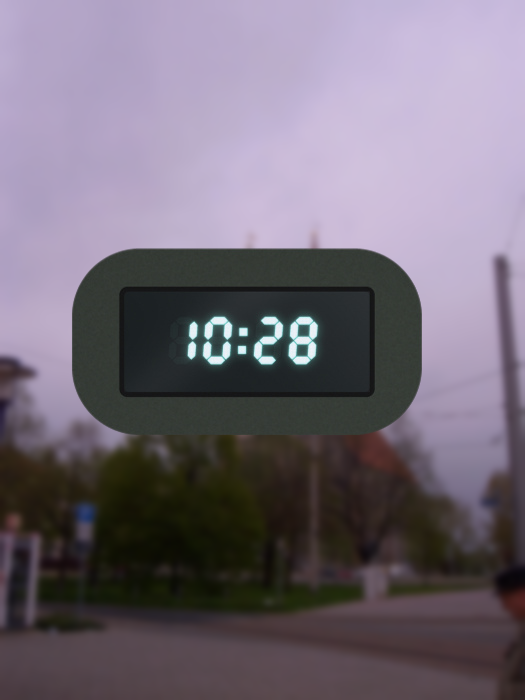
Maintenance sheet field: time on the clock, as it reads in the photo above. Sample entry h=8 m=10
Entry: h=10 m=28
